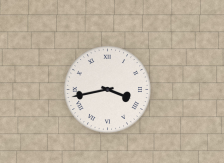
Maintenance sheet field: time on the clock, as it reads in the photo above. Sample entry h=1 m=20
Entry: h=3 m=43
